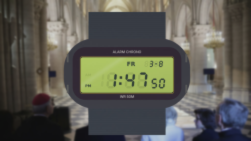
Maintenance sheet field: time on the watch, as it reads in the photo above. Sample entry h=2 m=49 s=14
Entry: h=1 m=47 s=50
